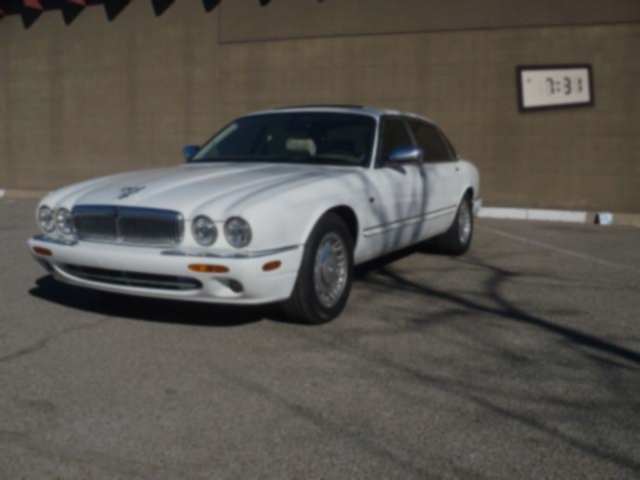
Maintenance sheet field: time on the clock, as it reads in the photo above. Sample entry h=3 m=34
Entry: h=7 m=31
